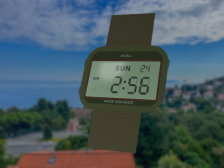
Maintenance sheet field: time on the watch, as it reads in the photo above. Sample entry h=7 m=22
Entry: h=2 m=56
